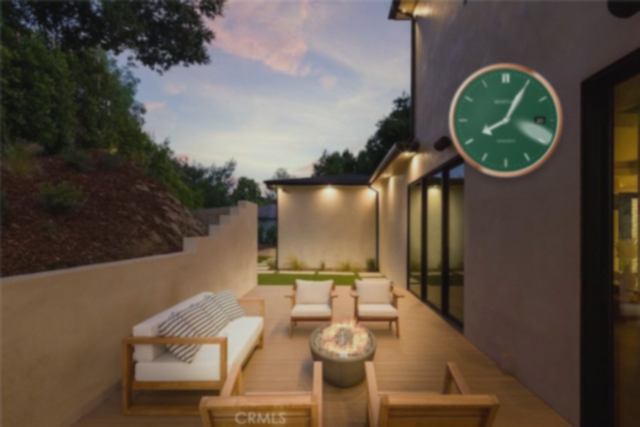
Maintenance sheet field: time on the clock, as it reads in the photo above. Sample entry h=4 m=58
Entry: h=8 m=5
